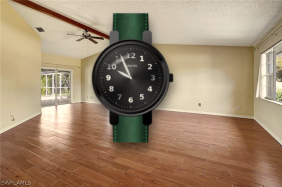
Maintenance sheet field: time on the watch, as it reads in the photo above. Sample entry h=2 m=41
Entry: h=9 m=56
